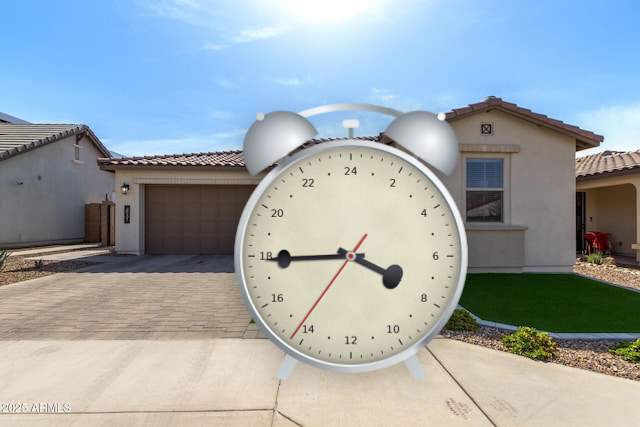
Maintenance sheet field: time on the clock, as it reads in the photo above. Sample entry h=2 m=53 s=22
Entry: h=7 m=44 s=36
